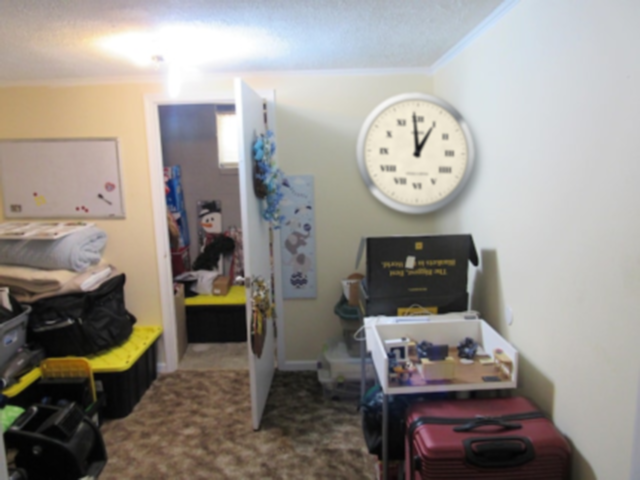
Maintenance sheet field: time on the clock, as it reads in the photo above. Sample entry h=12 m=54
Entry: h=12 m=59
